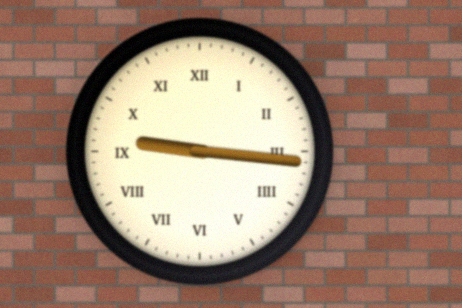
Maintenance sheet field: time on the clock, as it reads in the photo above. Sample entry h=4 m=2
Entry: h=9 m=16
